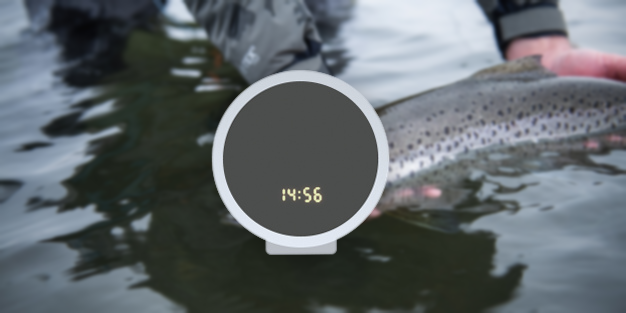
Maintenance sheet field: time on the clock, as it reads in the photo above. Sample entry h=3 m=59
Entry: h=14 m=56
